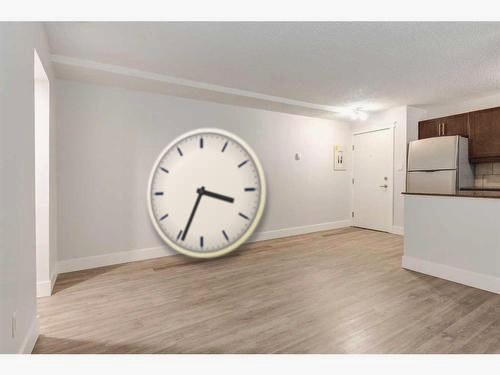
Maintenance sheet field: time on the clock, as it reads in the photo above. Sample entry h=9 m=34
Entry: h=3 m=34
